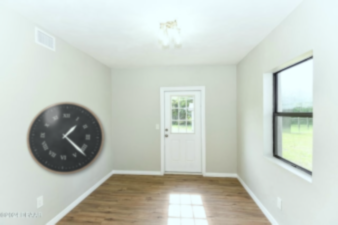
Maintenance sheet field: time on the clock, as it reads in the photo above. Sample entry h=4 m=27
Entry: h=1 m=22
